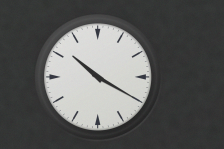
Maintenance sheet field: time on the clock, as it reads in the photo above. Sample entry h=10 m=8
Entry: h=10 m=20
